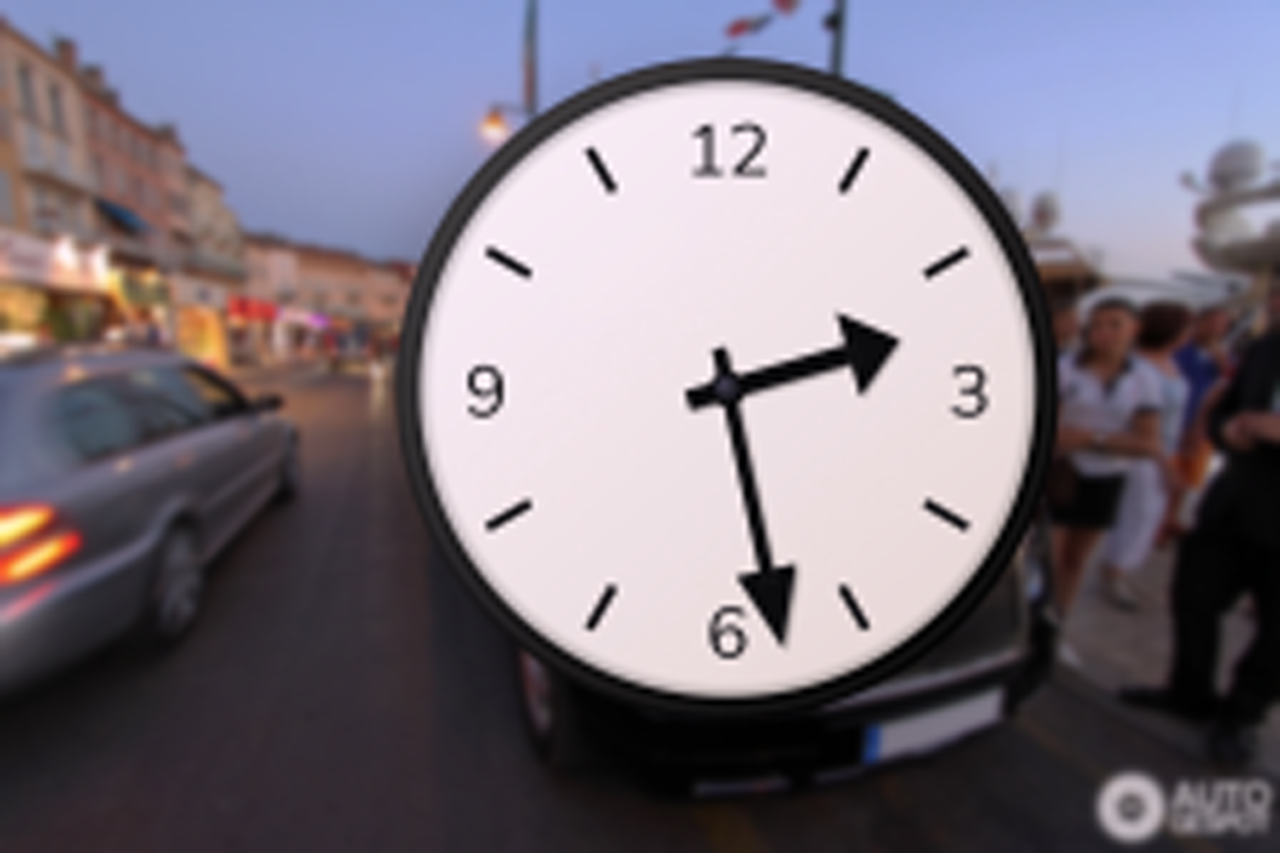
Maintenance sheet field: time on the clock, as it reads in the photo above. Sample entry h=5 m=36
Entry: h=2 m=28
